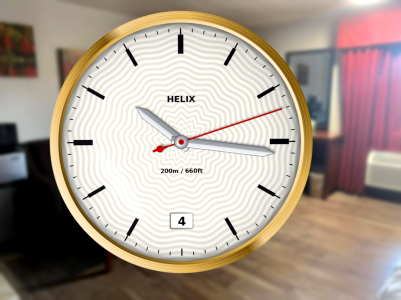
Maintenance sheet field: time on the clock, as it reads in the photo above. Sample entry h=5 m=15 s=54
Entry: h=10 m=16 s=12
